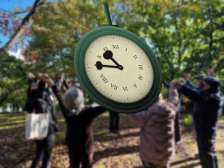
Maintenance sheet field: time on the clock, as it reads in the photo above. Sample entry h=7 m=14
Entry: h=10 m=46
